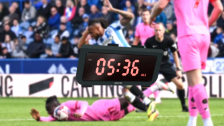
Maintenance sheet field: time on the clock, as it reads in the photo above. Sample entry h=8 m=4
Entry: h=5 m=36
